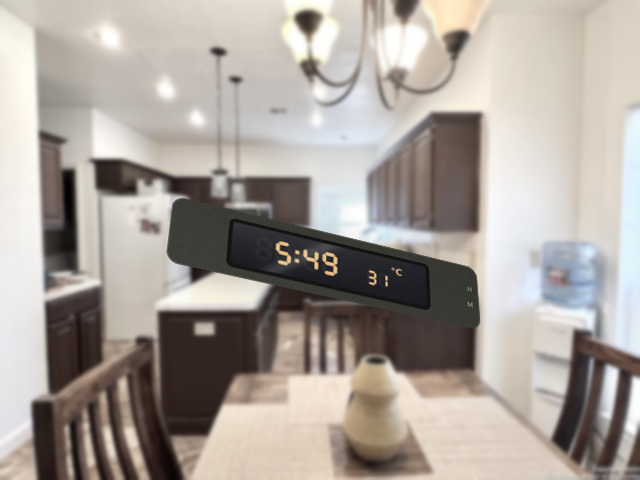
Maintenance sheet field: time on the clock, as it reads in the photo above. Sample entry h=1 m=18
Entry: h=5 m=49
